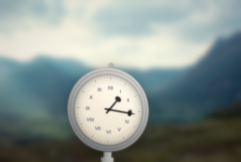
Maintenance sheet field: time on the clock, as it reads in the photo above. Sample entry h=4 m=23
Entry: h=1 m=16
